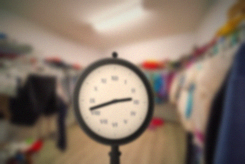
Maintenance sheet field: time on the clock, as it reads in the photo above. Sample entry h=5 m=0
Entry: h=2 m=42
